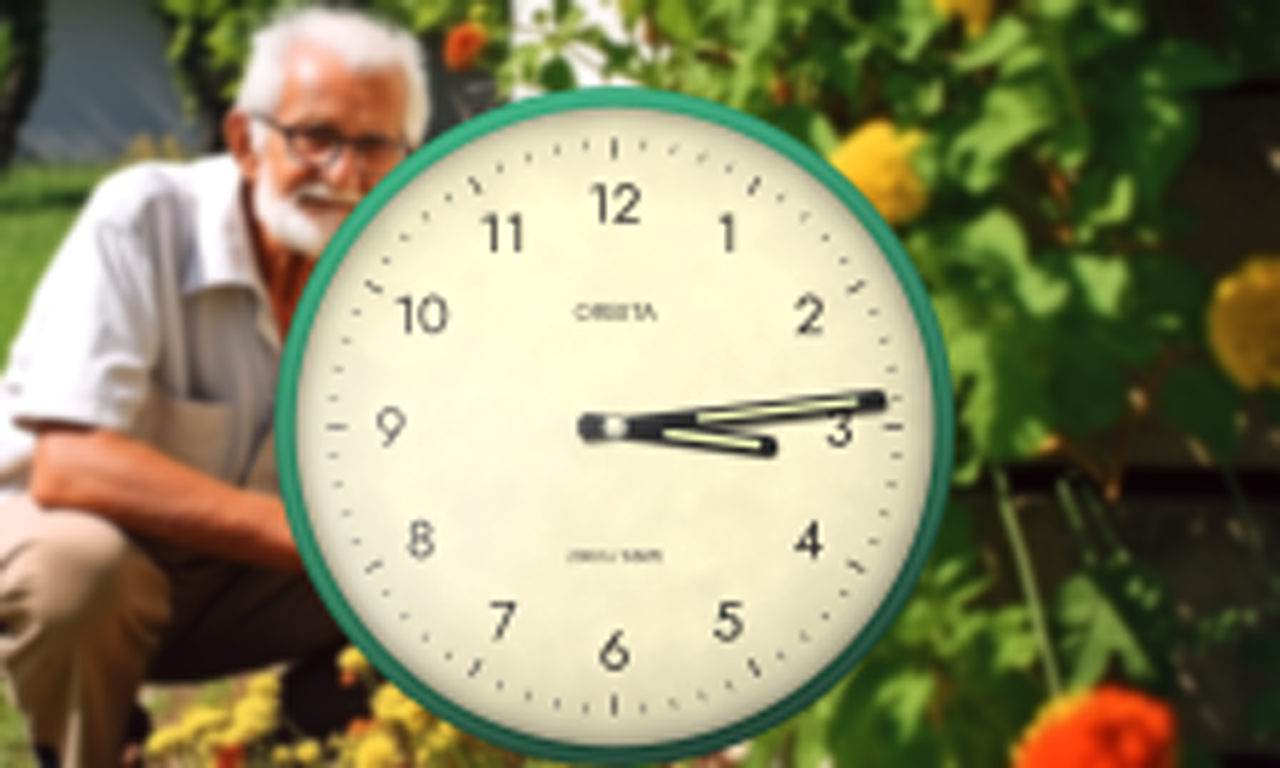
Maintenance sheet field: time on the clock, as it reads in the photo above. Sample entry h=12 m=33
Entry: h=3 m=14
